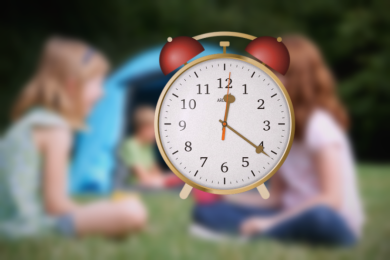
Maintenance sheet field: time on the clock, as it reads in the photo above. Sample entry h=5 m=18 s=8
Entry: h=12 m=21 s=1
